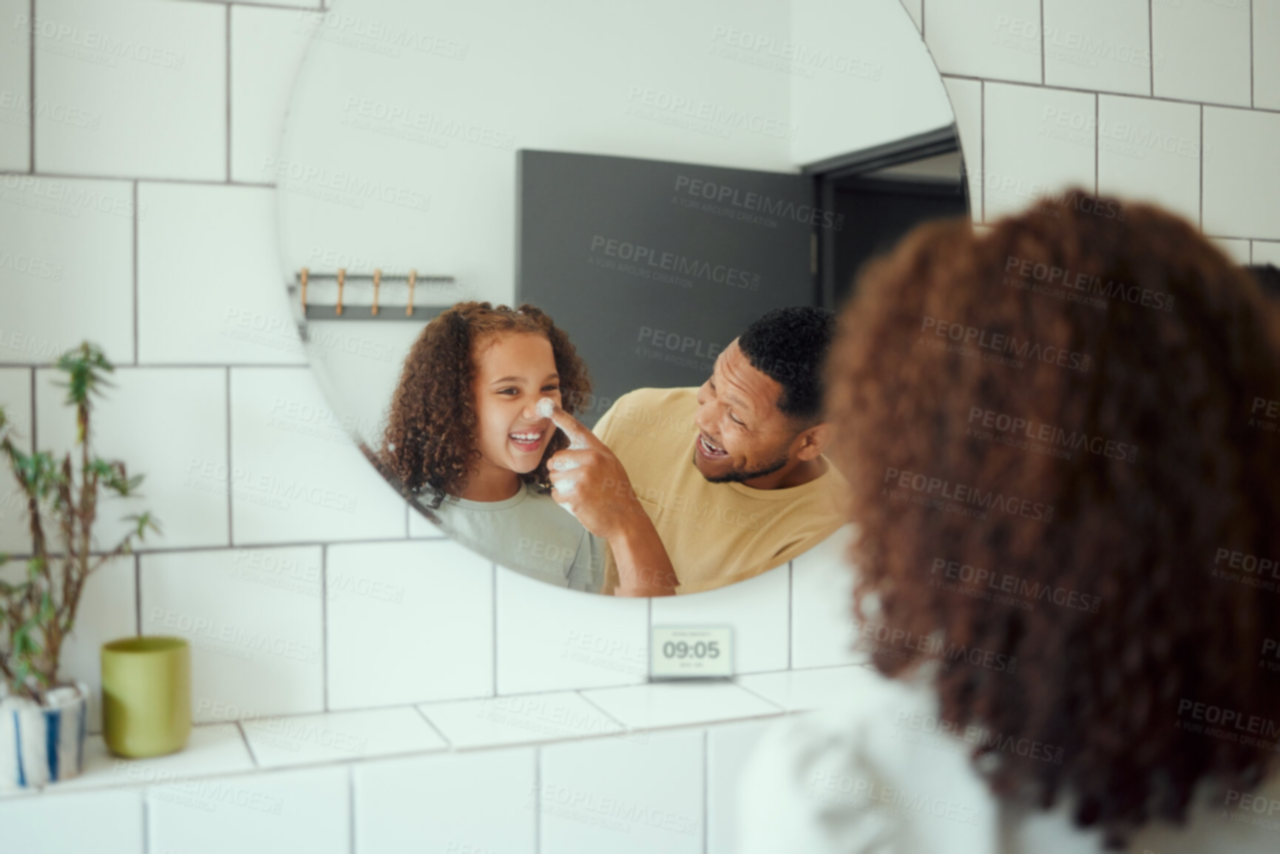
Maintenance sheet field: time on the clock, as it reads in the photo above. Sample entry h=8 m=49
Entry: h=9 m=5
